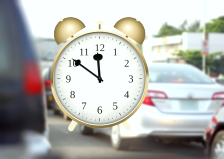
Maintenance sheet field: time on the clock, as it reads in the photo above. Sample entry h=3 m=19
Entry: h=11 m=51
